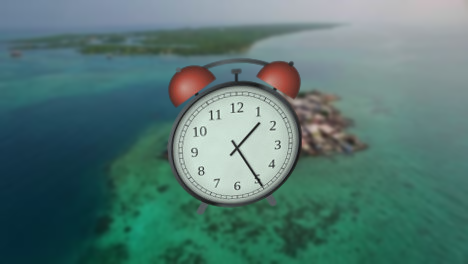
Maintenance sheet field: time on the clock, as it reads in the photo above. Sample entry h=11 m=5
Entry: h=1 m=25
